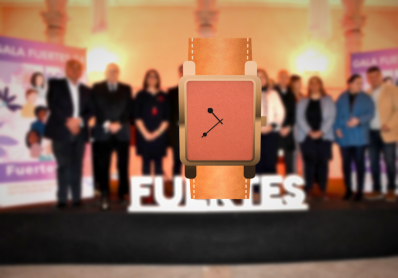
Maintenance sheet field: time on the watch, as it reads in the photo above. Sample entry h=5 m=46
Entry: h=10 m=38
